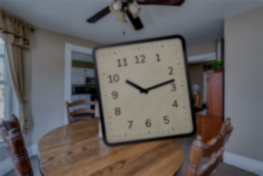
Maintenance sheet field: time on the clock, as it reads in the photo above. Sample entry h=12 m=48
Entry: h=10 m=13
